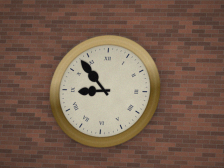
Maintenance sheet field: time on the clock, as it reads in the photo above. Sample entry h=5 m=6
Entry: h=8 m=53
